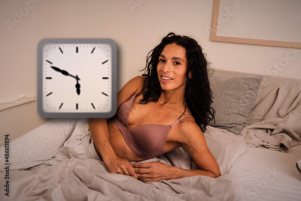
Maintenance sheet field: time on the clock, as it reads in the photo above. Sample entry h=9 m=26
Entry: h=5 m=49
